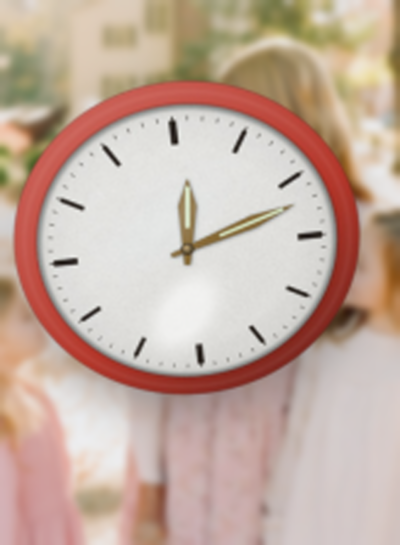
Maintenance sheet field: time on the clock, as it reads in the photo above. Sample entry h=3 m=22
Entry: h=12 m=12
